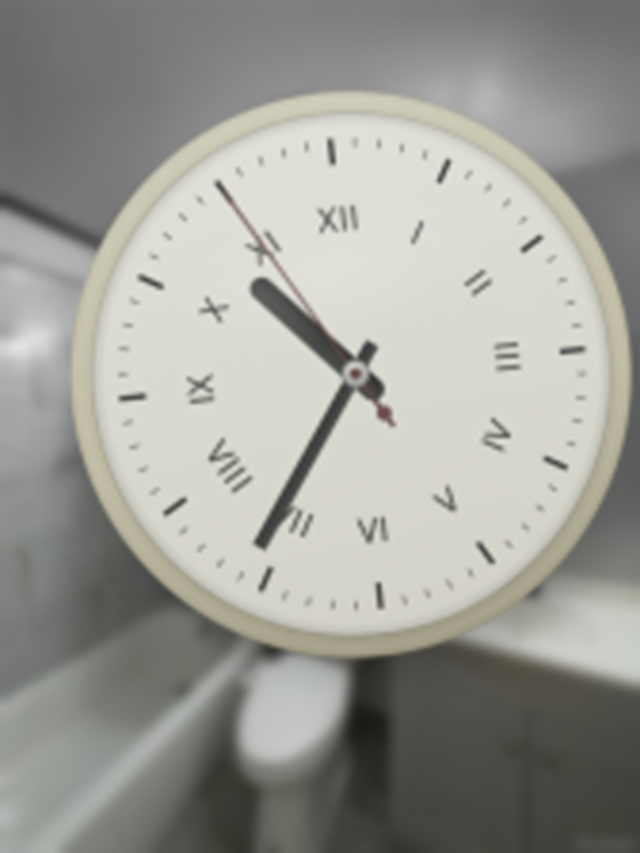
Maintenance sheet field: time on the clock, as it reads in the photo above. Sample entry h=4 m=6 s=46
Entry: h=10 m=35 s=55
